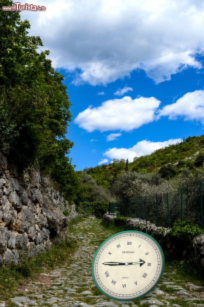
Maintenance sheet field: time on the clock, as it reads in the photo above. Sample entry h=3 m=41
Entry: h=2 m=45
